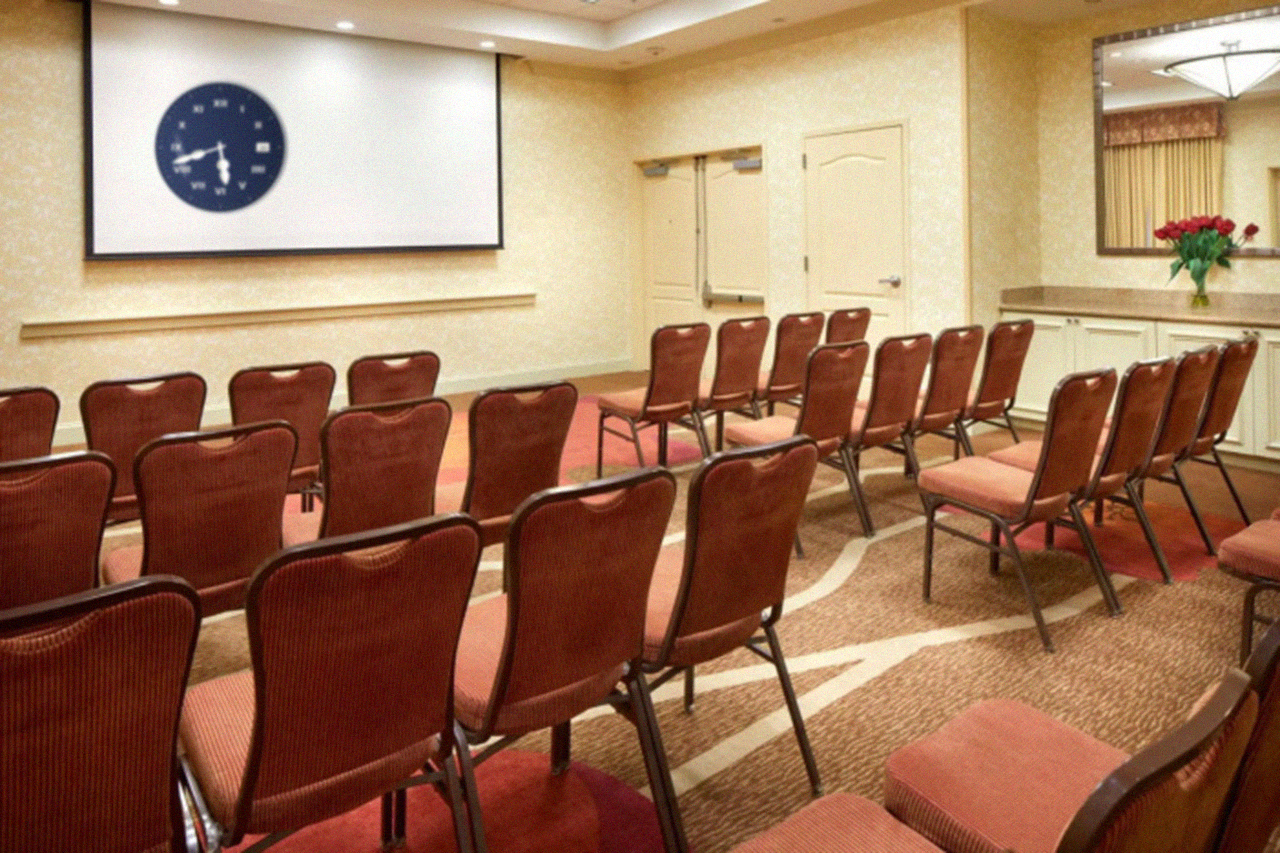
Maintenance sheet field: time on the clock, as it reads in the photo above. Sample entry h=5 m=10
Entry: h=5 m=42
